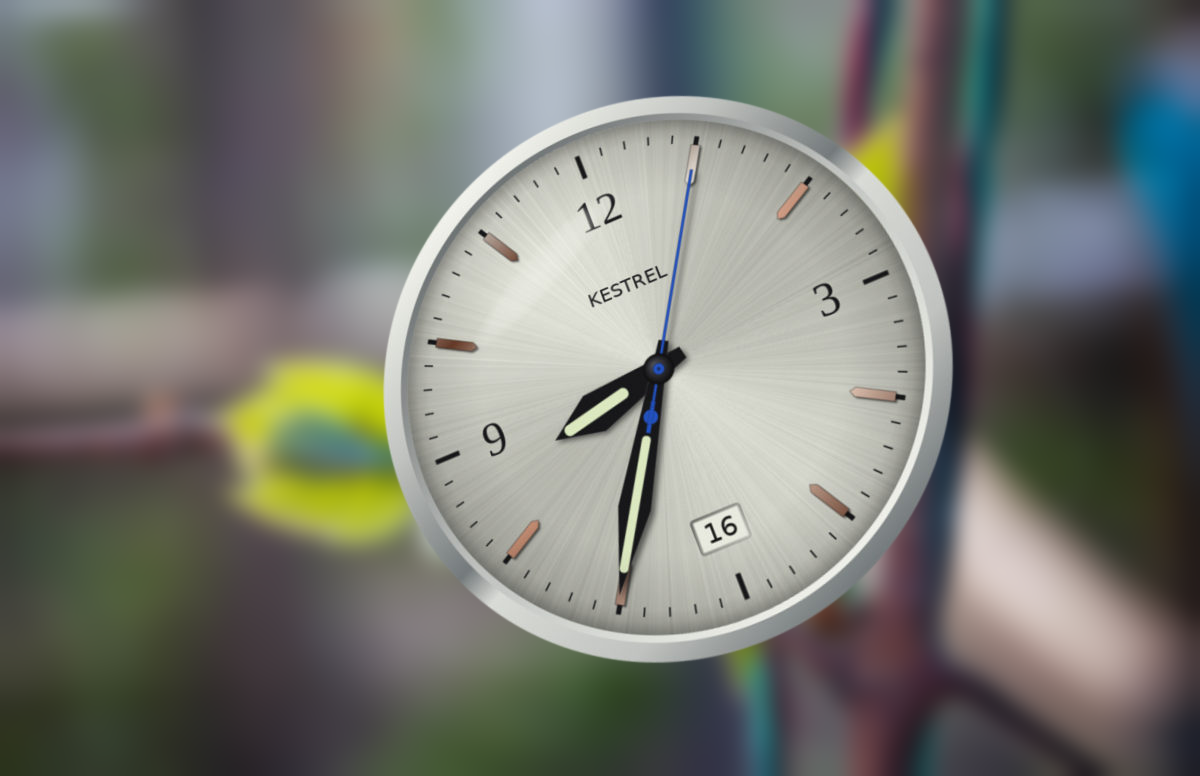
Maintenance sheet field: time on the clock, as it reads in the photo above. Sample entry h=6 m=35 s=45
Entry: h=8 m=35 s=5
